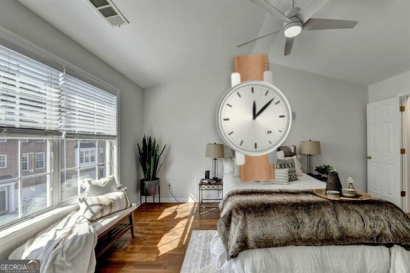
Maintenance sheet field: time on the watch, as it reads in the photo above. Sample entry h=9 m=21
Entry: h=12 m=8
